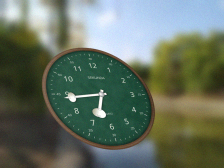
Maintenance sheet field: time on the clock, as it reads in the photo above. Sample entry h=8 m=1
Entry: h=6 m=44
